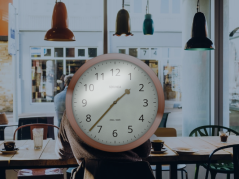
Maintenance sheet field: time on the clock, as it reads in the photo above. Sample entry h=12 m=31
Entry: h=1 m=37
